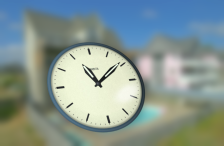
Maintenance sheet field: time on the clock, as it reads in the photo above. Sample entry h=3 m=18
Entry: h=11 m=9
